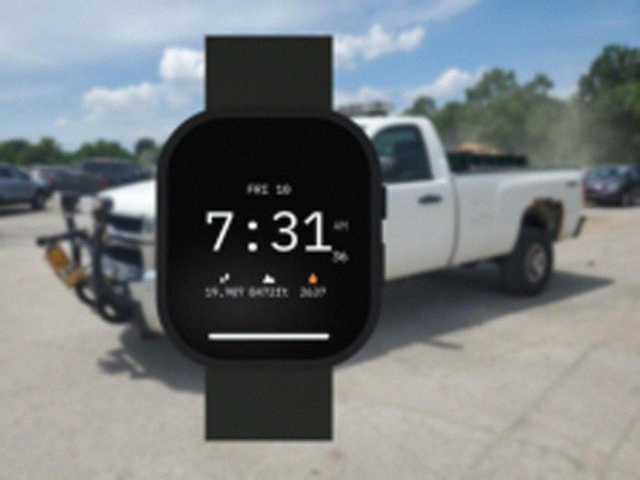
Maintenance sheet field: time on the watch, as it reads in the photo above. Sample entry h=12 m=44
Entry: h=7 m=31
